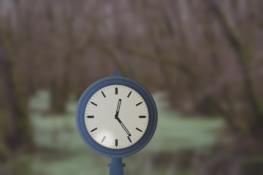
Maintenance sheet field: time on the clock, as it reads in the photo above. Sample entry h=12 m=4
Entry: h=12 m=24
